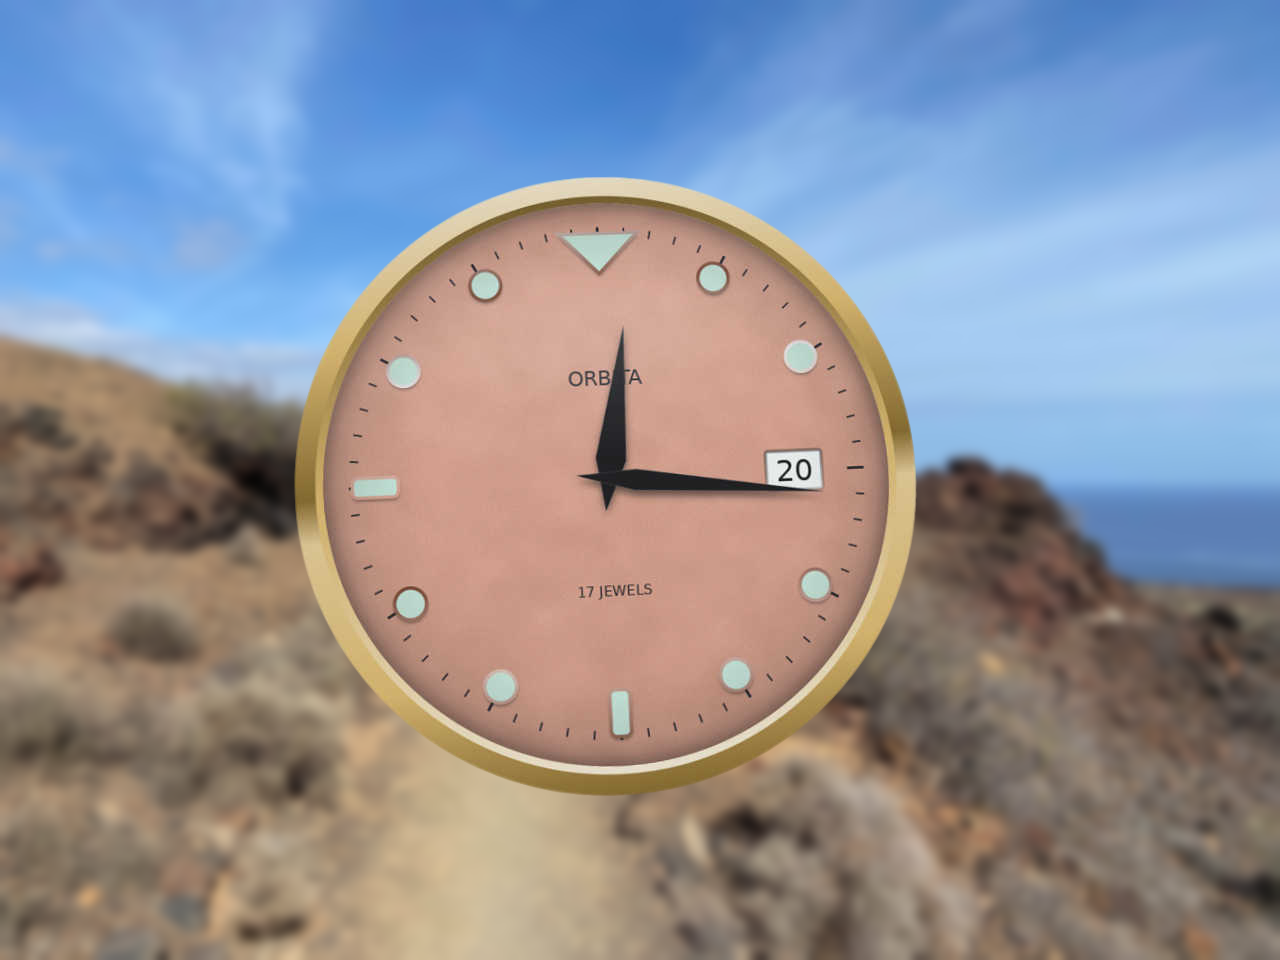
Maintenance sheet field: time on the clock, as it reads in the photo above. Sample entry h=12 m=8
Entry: h=12 m=16
